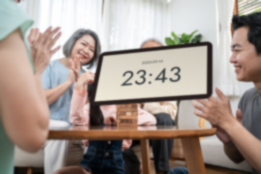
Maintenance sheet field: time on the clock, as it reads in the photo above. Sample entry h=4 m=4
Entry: h=23 m=43
